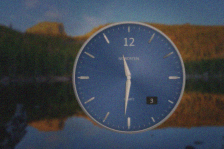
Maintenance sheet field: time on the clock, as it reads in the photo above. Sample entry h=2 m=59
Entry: h=11 m=31
